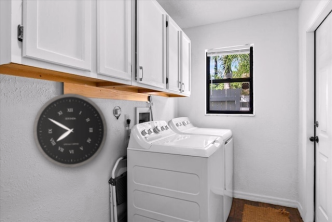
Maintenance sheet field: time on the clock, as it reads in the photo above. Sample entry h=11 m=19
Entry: h=7 m=50
